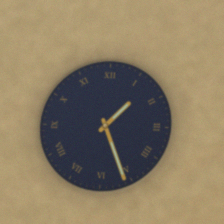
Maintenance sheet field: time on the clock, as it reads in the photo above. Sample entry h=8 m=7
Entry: h=1 m=26
